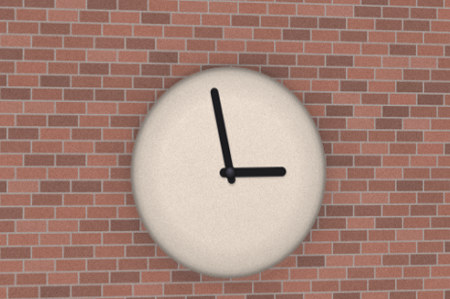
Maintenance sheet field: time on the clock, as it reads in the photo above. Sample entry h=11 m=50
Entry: h=2 m=58
